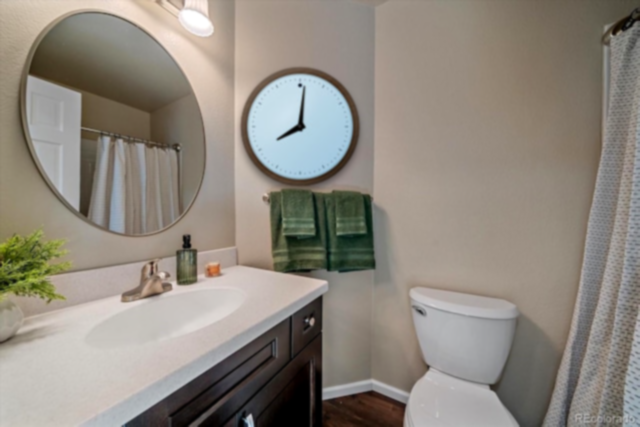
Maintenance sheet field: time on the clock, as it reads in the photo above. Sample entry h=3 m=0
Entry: h=8 m=1
